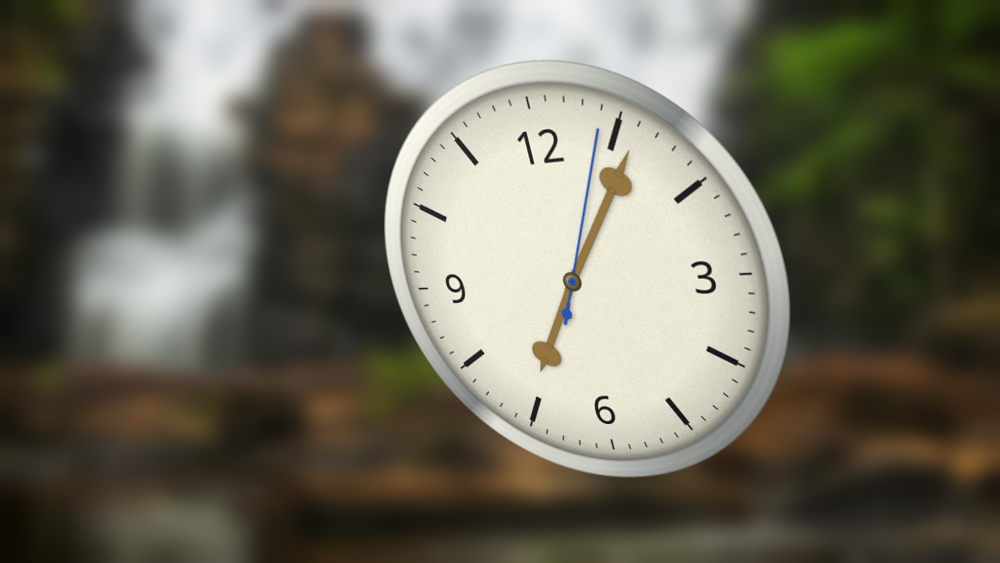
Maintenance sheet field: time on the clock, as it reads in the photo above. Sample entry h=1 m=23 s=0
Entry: h=7 m=6 s=4
